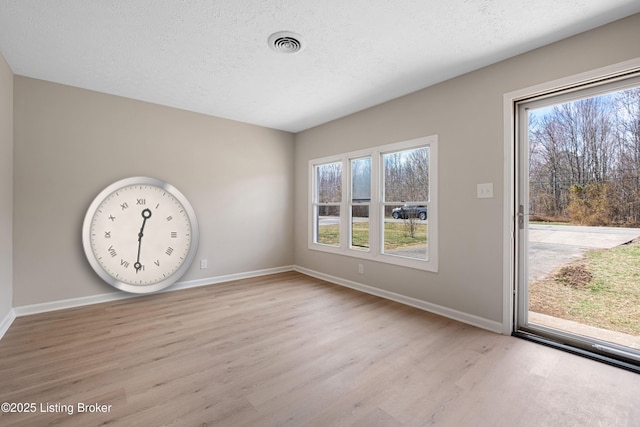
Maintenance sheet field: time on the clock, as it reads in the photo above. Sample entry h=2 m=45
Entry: h=12 m=31
